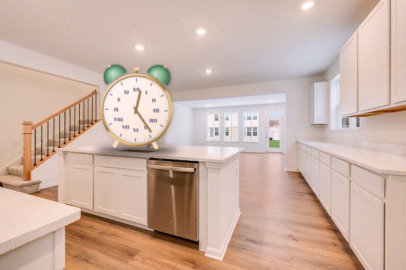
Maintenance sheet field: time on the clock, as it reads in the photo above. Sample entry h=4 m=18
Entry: h=12 m=24
